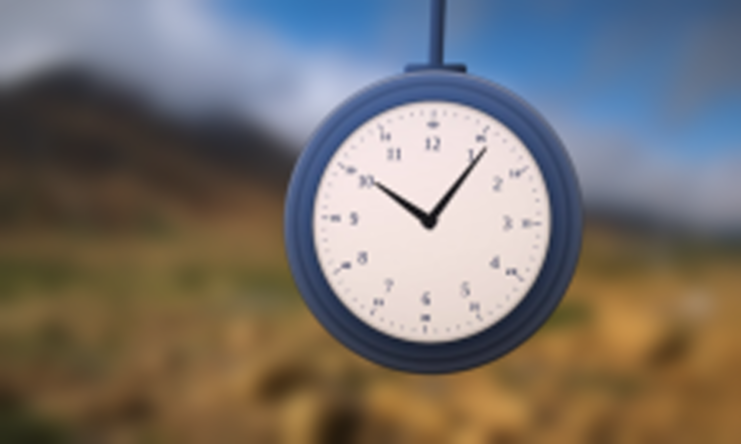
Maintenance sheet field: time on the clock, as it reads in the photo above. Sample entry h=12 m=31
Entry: h=10 m=6
